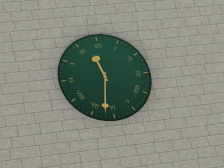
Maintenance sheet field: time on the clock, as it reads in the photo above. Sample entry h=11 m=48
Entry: h=11 m=32
